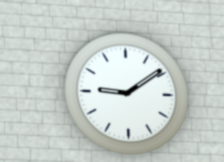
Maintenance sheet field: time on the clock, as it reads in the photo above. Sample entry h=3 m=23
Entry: h=9 m=9
